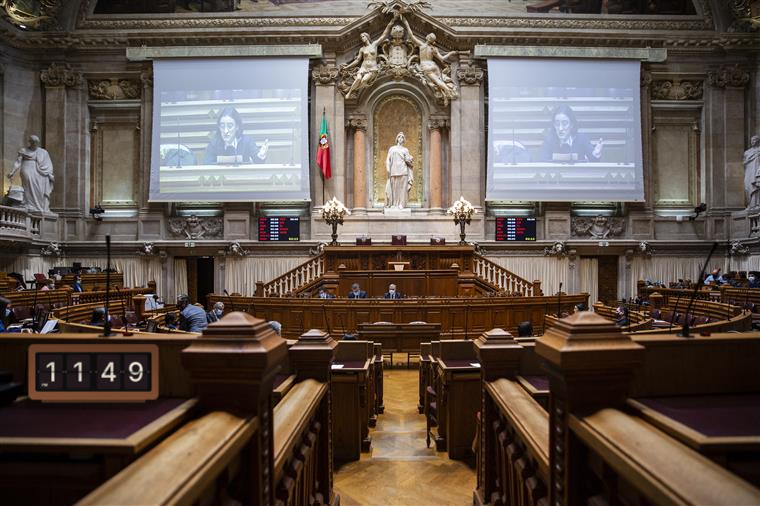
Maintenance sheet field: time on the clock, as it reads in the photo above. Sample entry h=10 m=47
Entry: h=11 m=49
